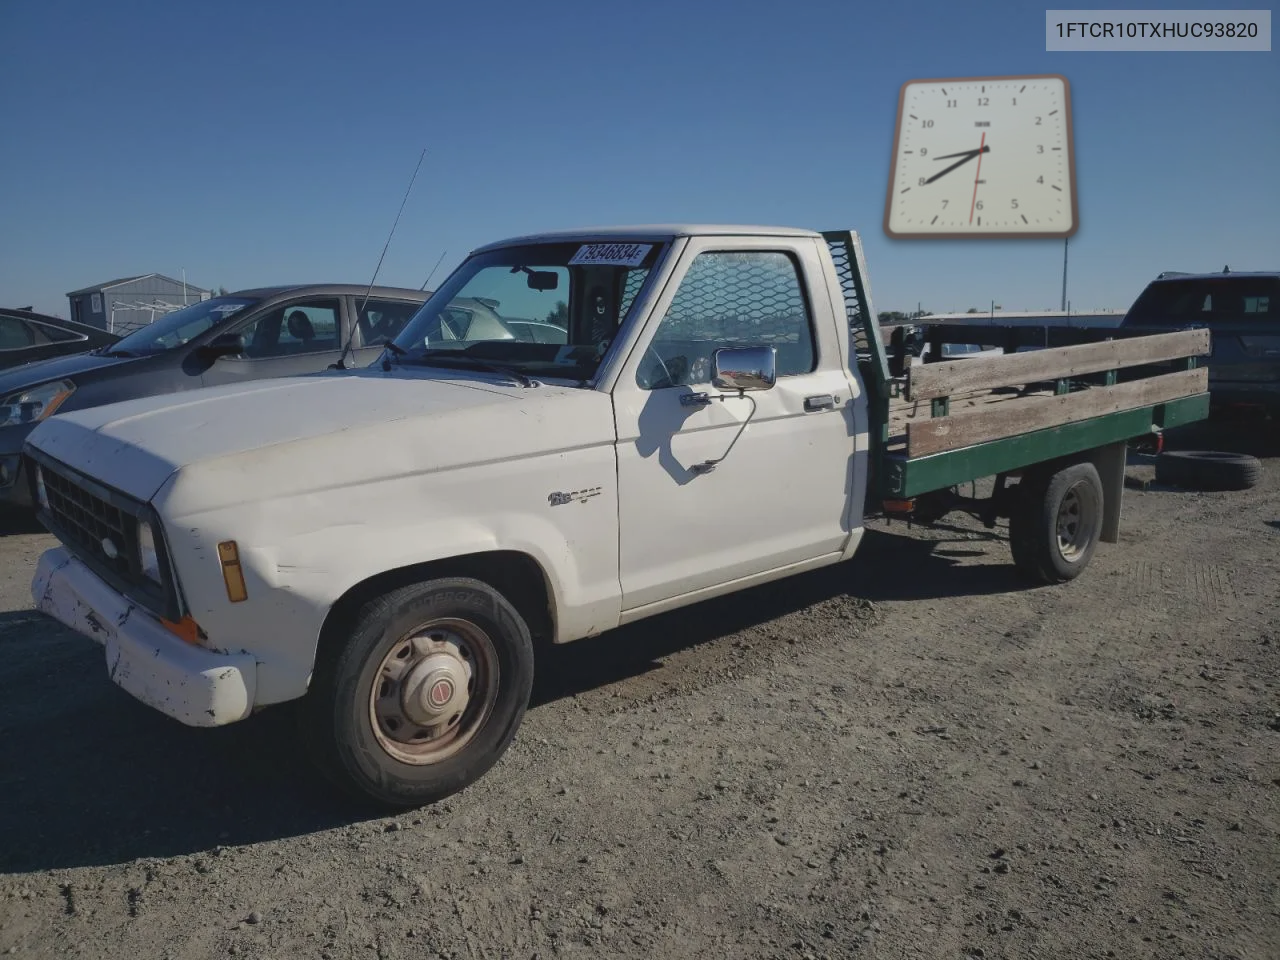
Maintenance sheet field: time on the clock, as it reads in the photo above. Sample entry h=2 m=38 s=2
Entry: h=8 m=39 s=31
